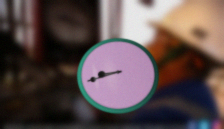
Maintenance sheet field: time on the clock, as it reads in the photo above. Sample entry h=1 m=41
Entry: h=8 m=42
